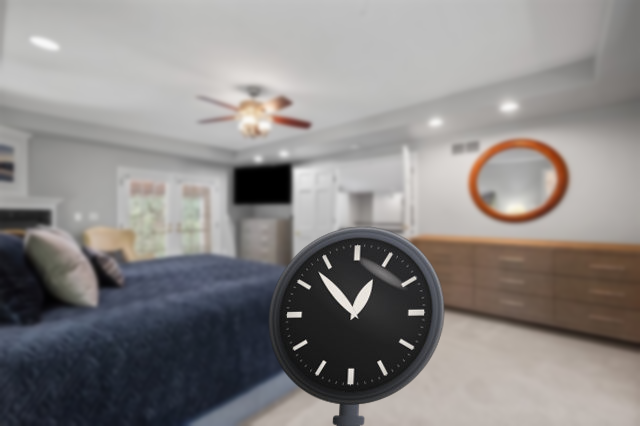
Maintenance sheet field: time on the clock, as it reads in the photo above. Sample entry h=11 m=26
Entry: h=12 m=53
